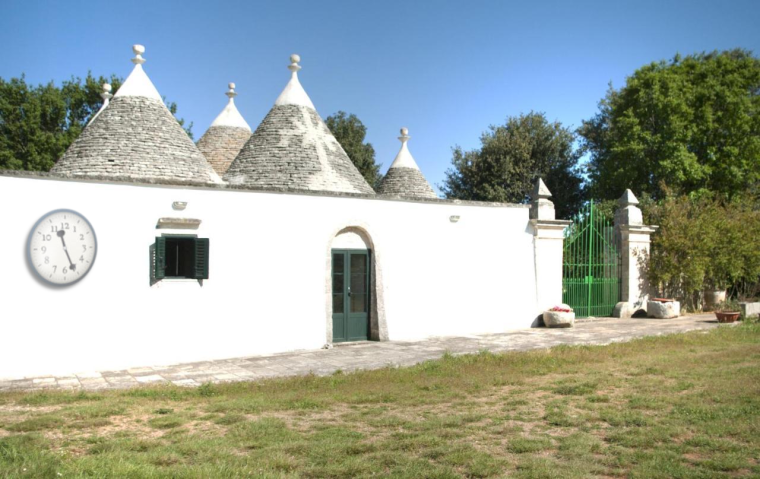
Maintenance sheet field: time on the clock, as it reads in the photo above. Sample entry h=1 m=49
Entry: h=11 m=26
